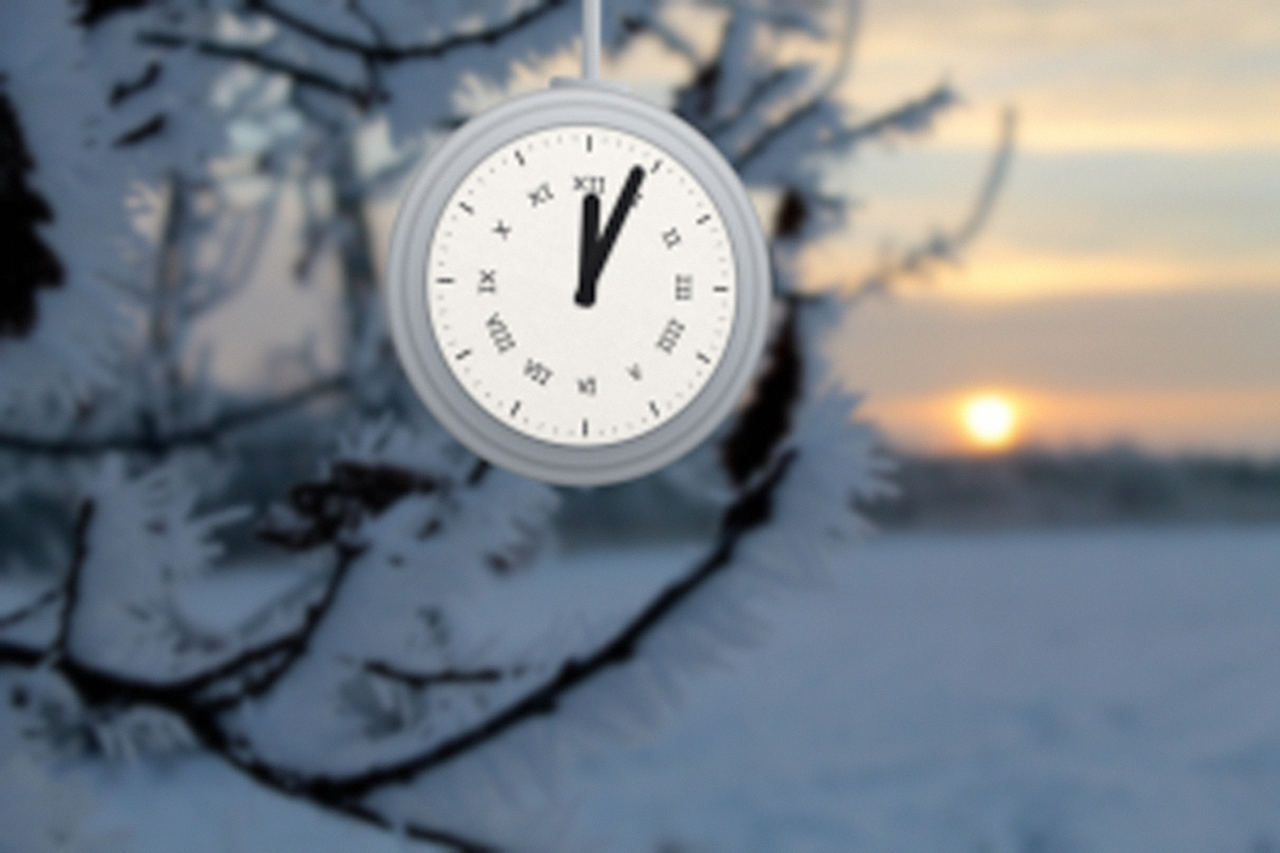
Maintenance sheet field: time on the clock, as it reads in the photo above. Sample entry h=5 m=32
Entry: h=12 m=4
